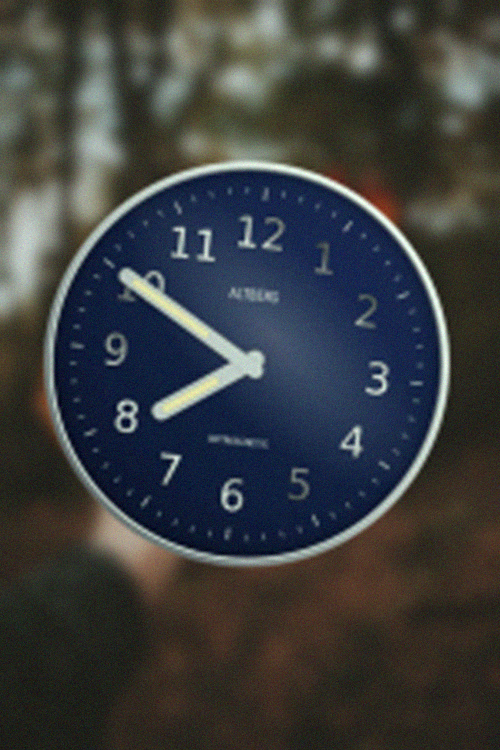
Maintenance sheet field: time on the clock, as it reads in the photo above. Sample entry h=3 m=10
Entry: h=7 m=50
